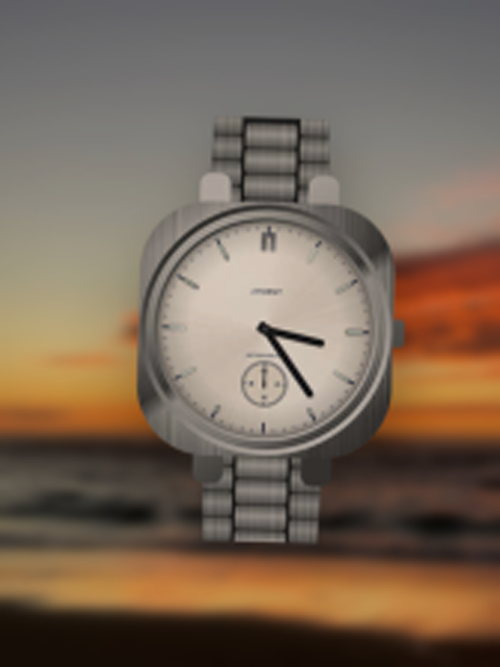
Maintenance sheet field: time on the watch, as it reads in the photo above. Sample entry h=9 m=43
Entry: h=3 m=24
